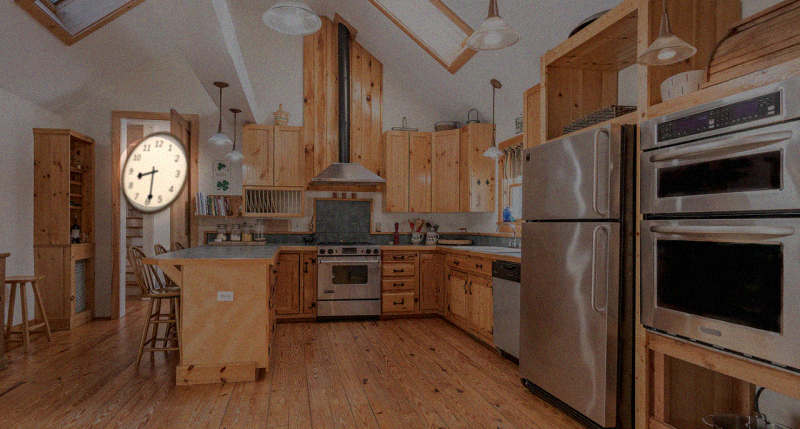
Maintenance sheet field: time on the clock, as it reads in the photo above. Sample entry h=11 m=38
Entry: h=8 m=29
